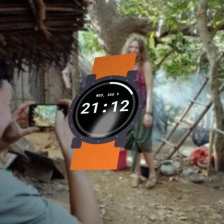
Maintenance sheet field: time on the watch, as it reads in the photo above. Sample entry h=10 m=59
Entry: h=21 m=12
